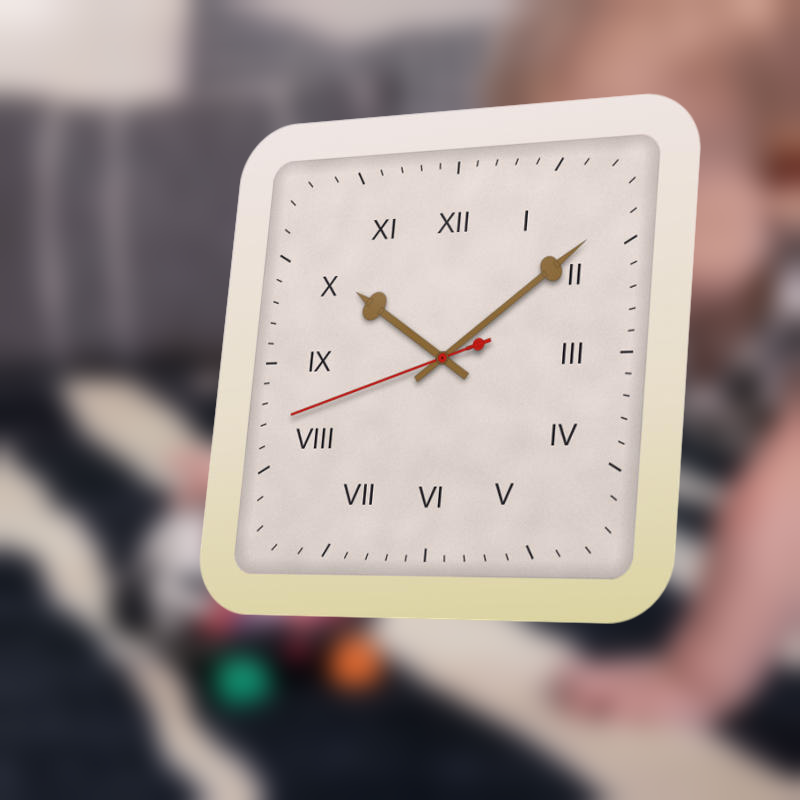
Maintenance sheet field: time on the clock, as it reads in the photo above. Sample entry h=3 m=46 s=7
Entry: h=10 m=8 s=42
